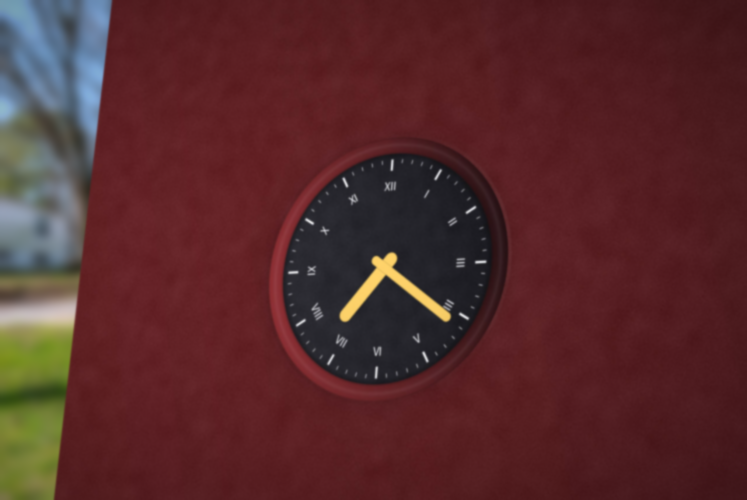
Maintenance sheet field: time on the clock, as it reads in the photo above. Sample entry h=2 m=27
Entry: h=7 m=21
